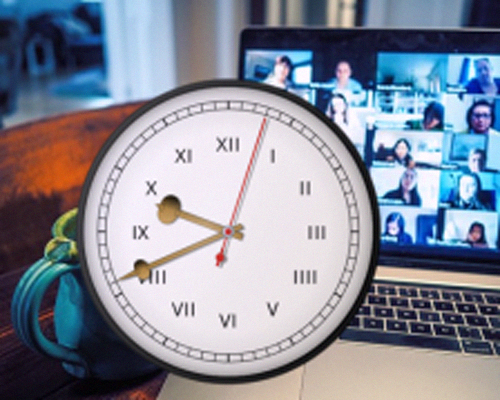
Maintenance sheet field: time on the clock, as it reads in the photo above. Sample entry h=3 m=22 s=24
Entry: h=9 m=41 s=3
